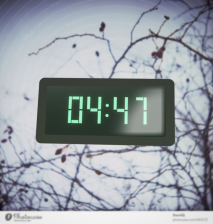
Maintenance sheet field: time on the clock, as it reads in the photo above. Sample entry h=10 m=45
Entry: h=4 m=47
